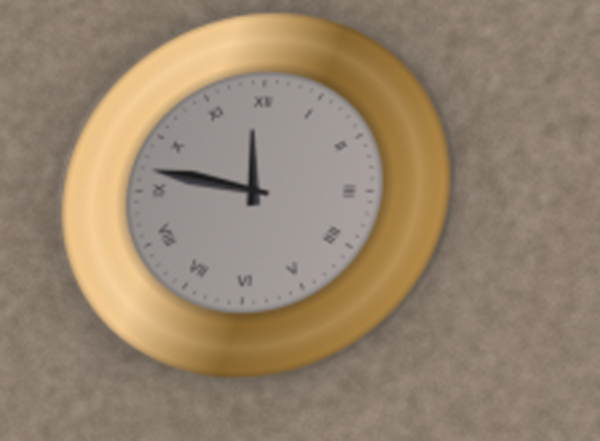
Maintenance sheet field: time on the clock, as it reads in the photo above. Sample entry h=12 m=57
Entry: h=11 m=47
